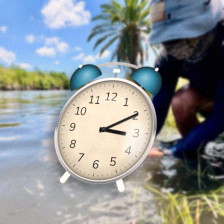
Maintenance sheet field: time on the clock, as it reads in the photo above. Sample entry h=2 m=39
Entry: h=3 m=10
